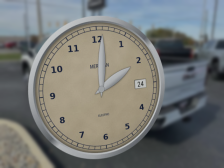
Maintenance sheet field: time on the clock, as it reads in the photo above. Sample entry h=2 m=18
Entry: h=2 m=1
